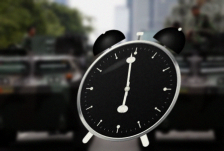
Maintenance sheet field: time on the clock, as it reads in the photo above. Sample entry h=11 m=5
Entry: h=5 m=59
